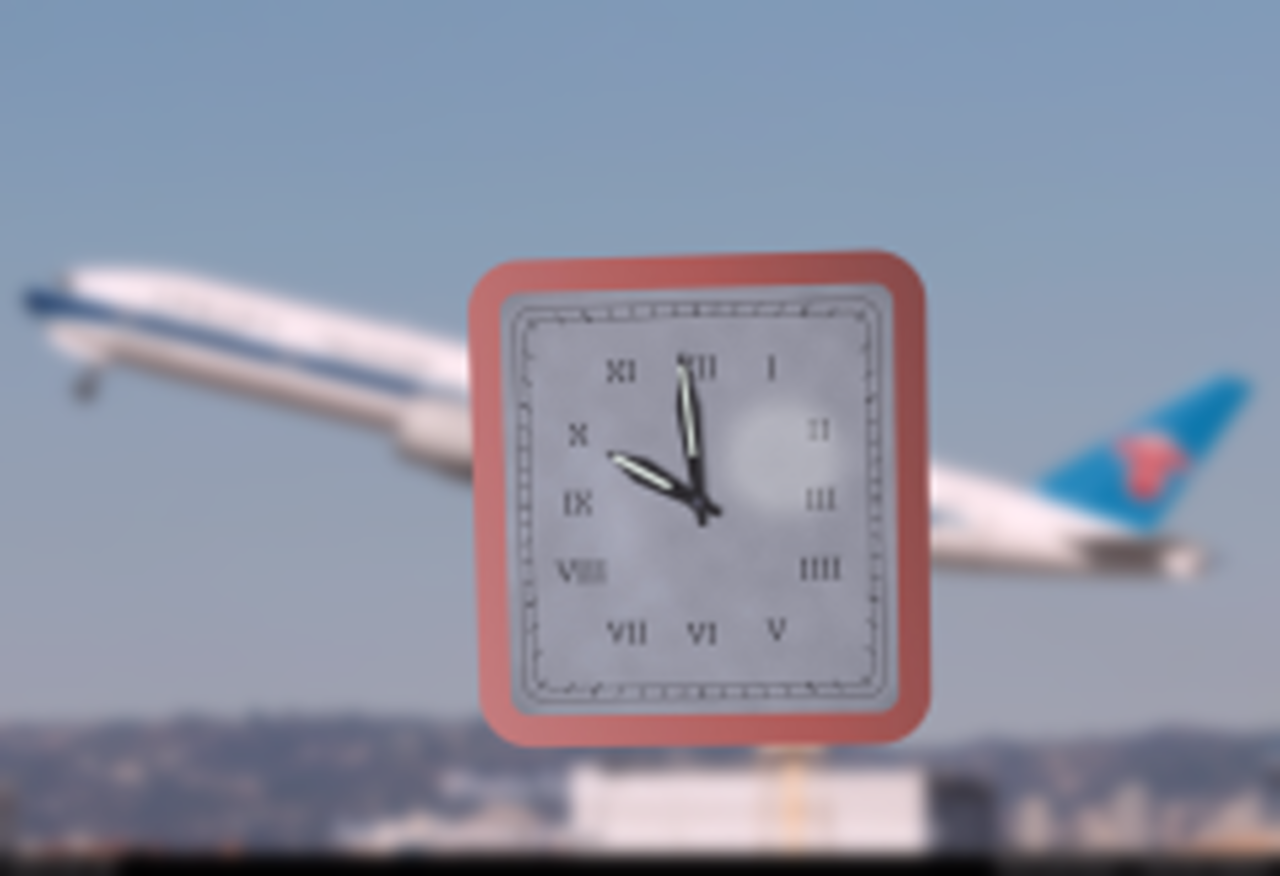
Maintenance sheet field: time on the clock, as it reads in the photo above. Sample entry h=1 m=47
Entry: h=9 m=59
